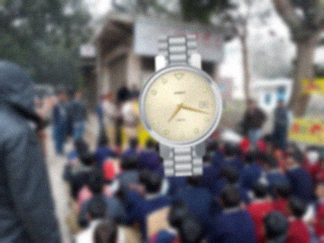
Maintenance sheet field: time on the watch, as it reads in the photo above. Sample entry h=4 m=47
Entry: h=7 m=18
